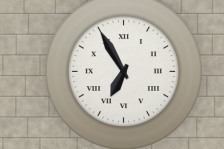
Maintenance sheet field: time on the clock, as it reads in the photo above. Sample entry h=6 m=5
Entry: h=6 m=55
